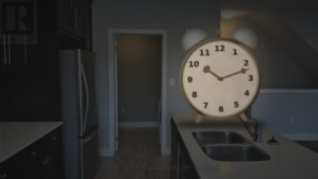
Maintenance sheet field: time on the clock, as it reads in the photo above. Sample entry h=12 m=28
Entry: h=10 m=12
